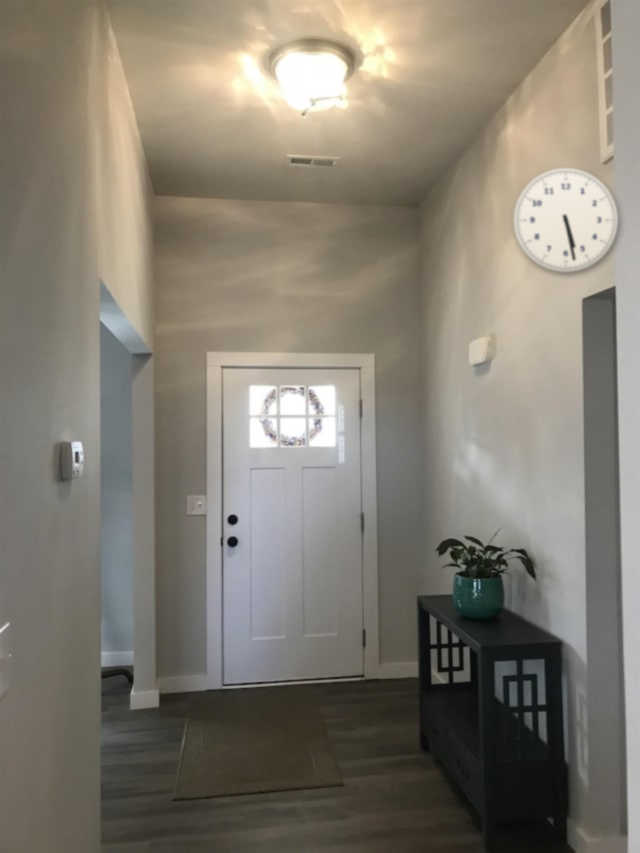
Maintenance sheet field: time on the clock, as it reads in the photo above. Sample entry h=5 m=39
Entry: h=5 m=28
